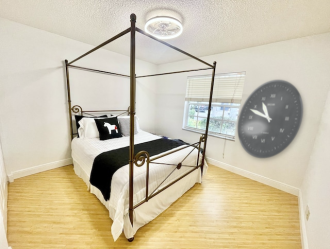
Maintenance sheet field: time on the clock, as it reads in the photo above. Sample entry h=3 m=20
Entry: h=10 m=48
